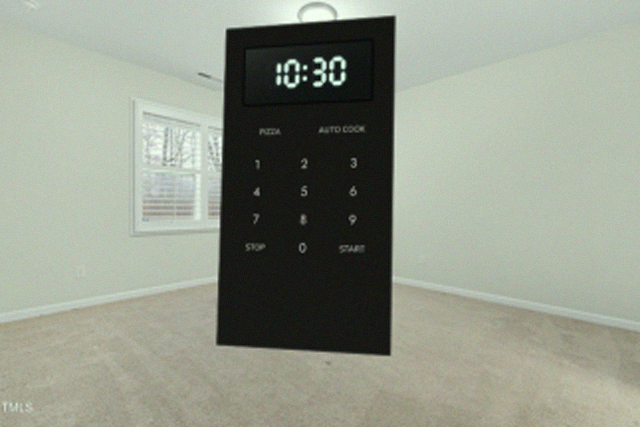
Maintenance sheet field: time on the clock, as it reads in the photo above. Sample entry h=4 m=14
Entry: h=10 m=30
